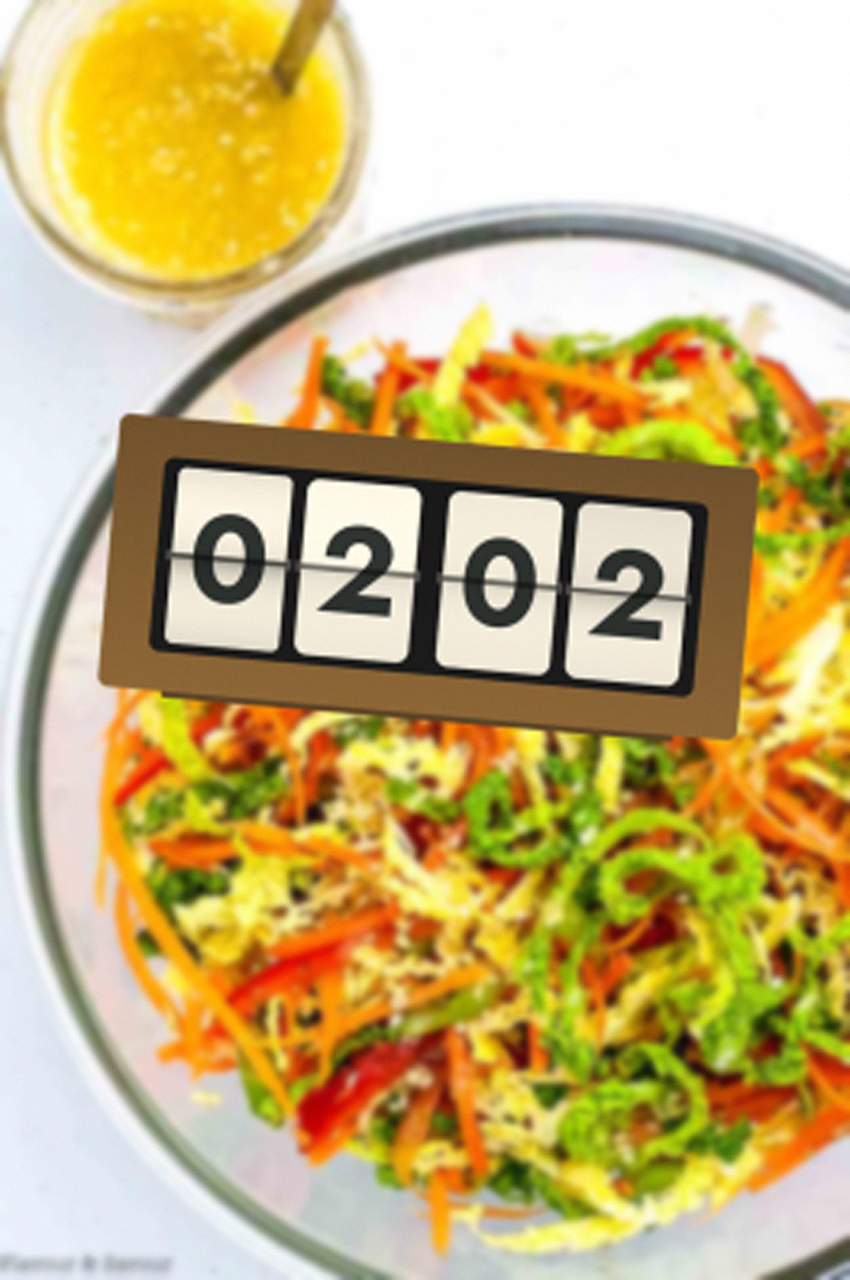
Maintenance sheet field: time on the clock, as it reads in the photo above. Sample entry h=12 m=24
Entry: h=2 m=2
